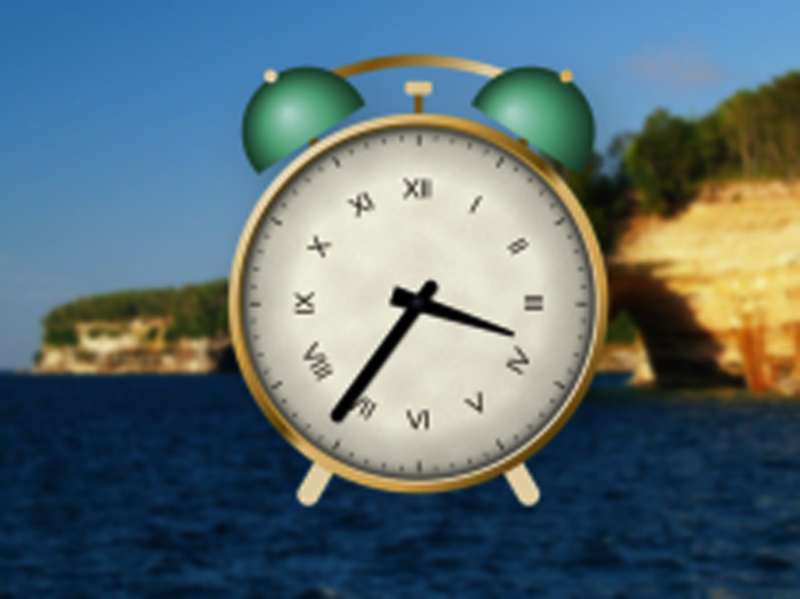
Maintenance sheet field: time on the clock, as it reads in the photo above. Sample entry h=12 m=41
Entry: h=3 m=36
